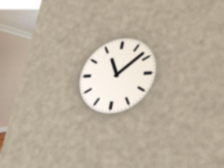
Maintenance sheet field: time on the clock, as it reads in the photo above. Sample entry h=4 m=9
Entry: h=11 m=8
